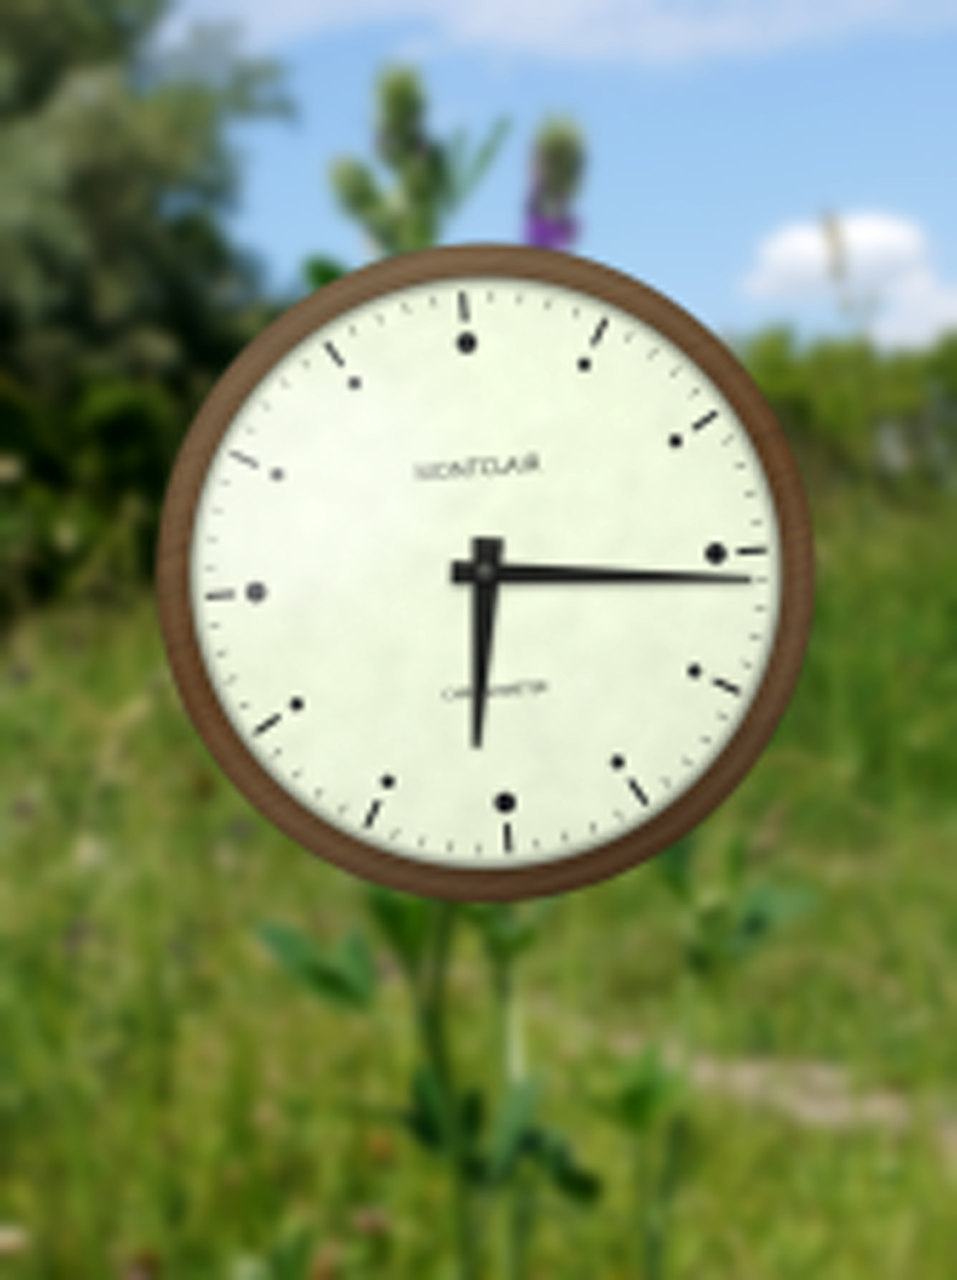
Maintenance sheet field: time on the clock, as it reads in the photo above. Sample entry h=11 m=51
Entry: h=6 m=16
